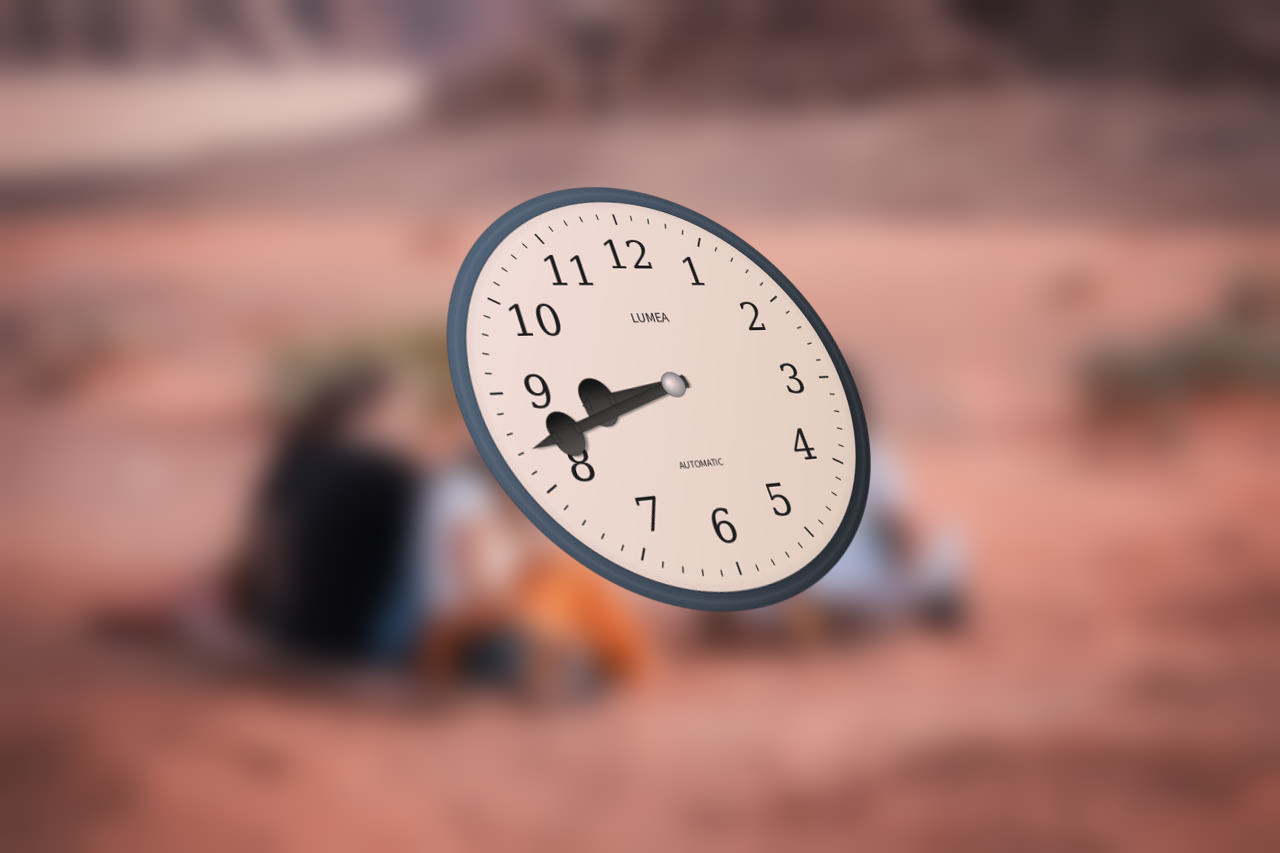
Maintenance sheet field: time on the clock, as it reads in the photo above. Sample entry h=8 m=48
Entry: h=8 m=42
